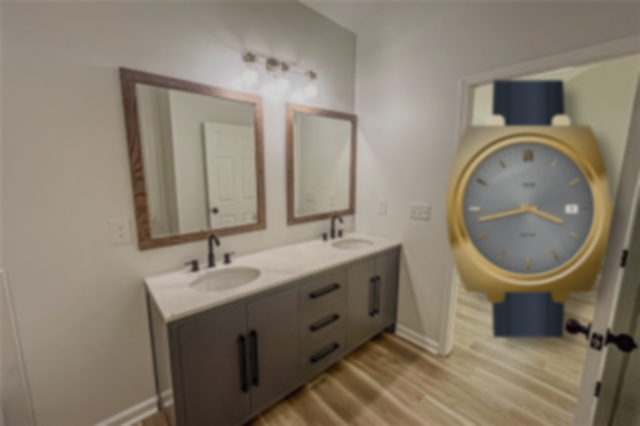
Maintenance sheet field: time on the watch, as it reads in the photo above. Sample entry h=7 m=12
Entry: h=3 m=43
